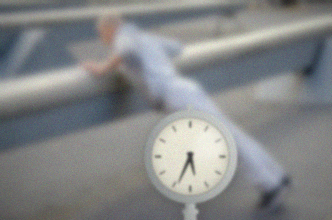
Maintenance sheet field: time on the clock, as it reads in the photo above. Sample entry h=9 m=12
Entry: h=5 m=34
